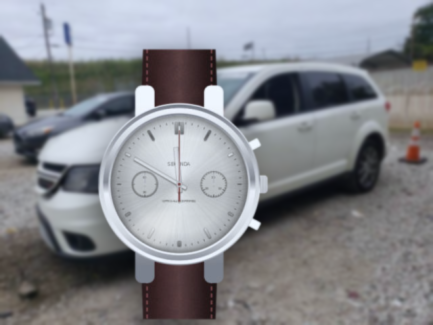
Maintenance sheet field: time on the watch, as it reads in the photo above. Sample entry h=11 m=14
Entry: h=11 m=50
